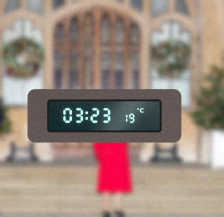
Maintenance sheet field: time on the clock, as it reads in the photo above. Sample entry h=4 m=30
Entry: h=3 m=23
